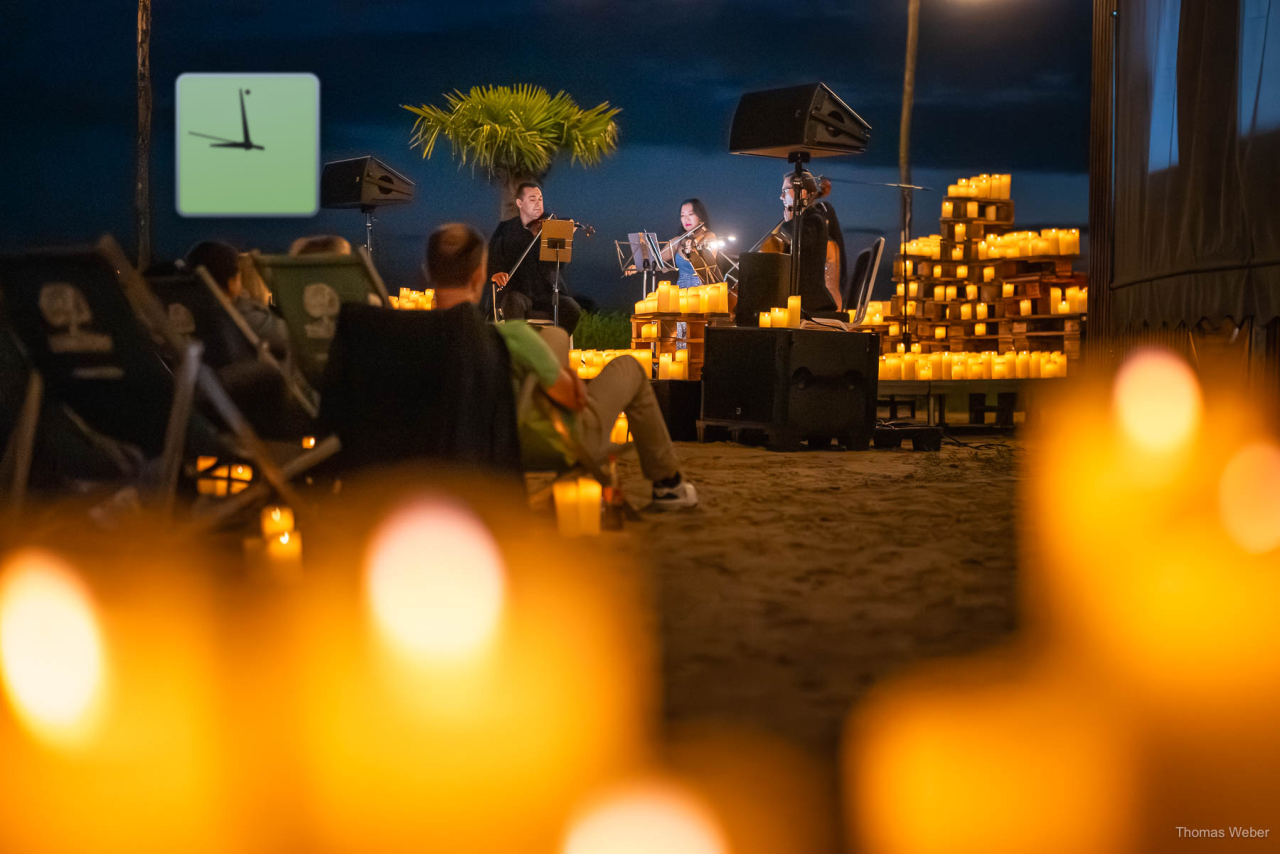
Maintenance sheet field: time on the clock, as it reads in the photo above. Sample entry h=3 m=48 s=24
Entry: h=8 m=58 s=47
